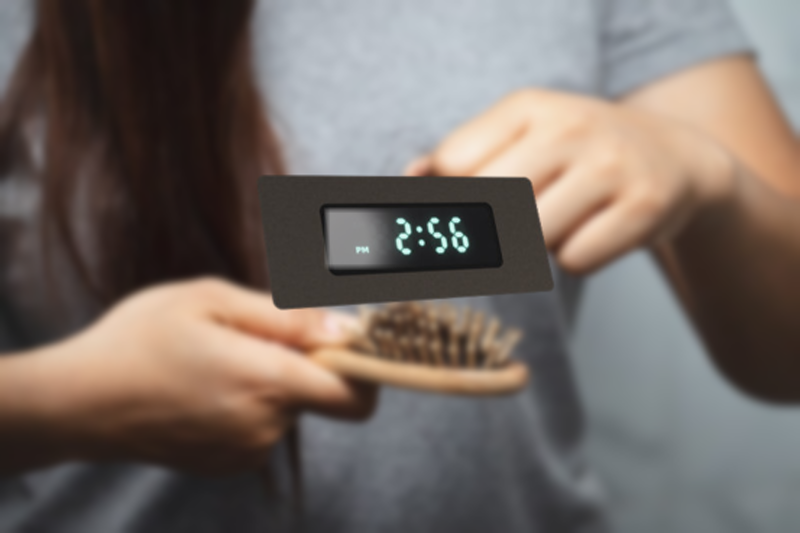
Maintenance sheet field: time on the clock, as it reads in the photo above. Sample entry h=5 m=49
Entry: h=2 m=56
